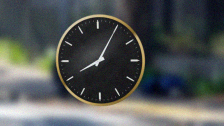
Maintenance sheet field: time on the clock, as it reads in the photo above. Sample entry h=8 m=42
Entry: h=8 m=5
